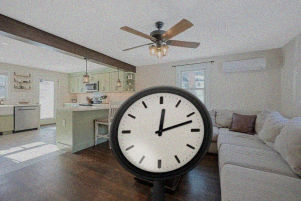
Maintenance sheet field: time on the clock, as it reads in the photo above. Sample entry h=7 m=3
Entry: h=12 m=12
